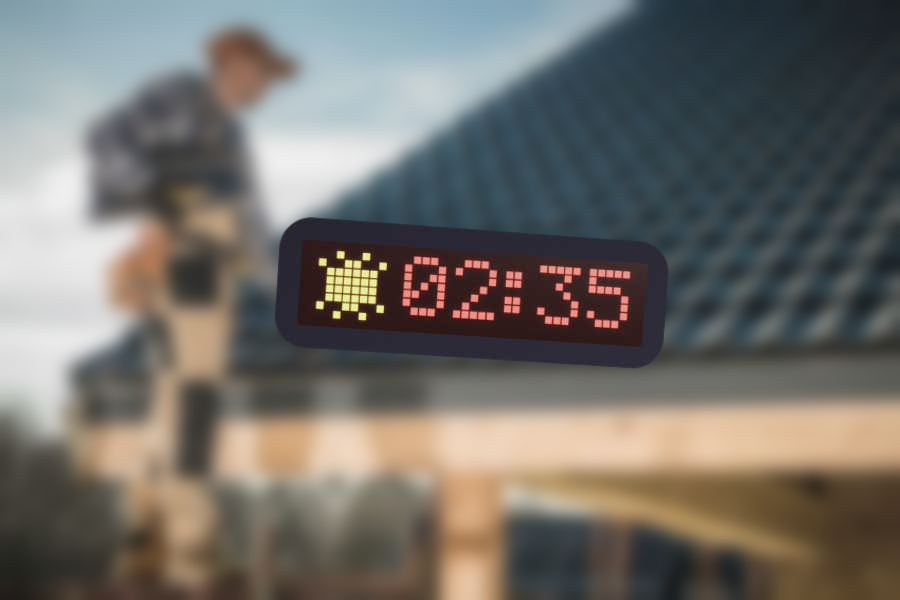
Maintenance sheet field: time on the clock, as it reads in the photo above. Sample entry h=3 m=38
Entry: h=2 m=35
